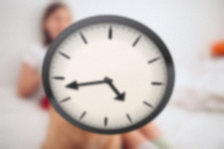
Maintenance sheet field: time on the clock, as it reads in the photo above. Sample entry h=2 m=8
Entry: h=4 m=43
